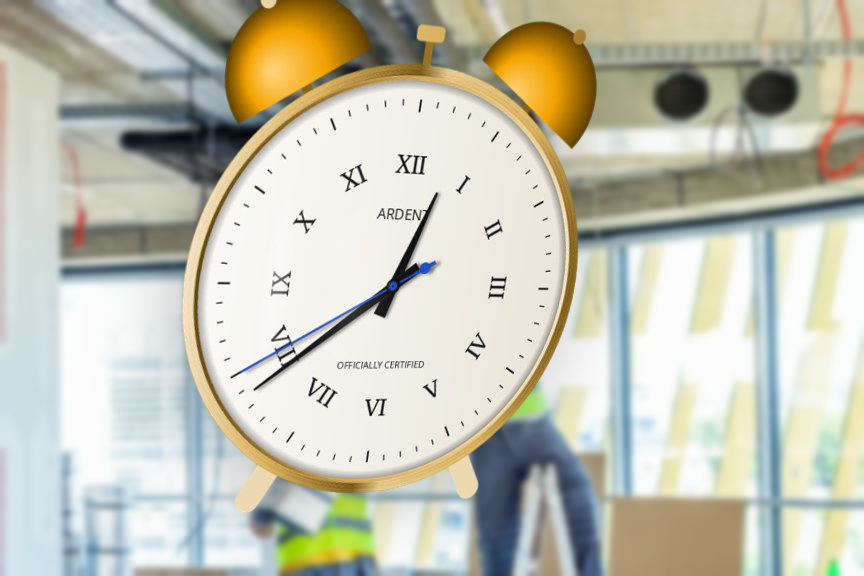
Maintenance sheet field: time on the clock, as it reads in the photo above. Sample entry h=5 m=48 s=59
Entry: h=12 m=38 s=40
